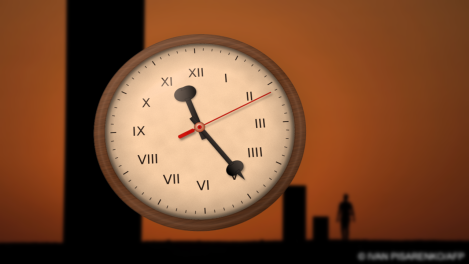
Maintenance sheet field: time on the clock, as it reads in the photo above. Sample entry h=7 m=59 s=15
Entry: h=11 m=24 s=11
